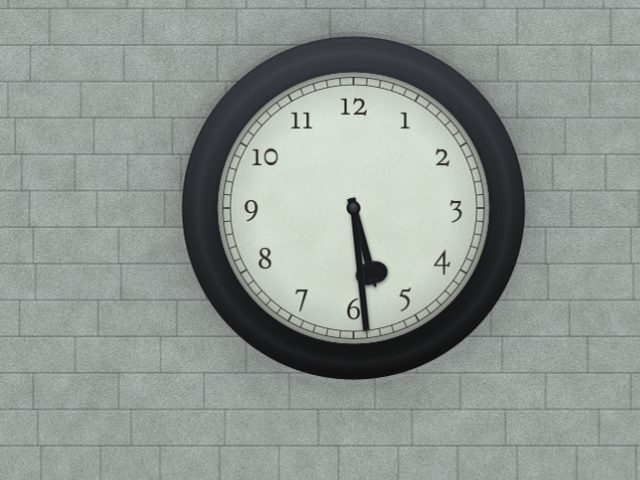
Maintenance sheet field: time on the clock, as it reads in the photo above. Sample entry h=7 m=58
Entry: h=5 m=29
